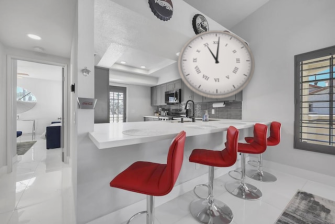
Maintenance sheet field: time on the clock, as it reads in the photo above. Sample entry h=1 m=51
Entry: h=11 m=1
